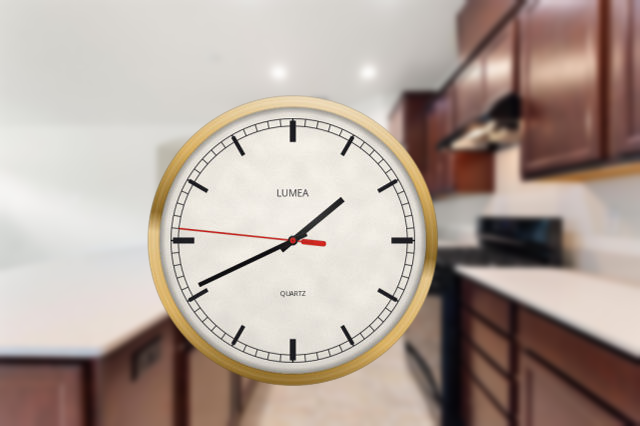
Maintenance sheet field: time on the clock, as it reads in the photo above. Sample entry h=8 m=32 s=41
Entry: h=1 m=40 s=46
